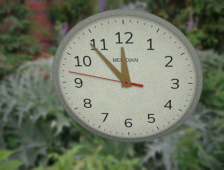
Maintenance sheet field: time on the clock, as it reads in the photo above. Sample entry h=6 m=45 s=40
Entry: h=11 m=53 s=47
